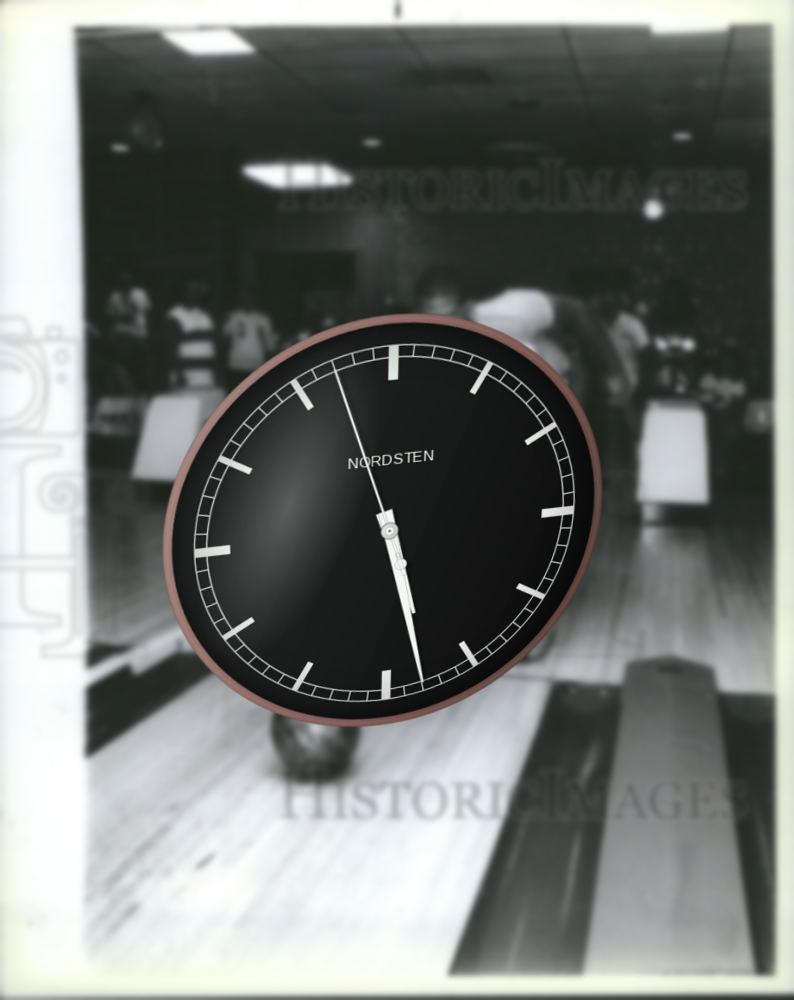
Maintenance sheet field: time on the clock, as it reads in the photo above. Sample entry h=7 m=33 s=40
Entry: h=5 m=27 s=57
